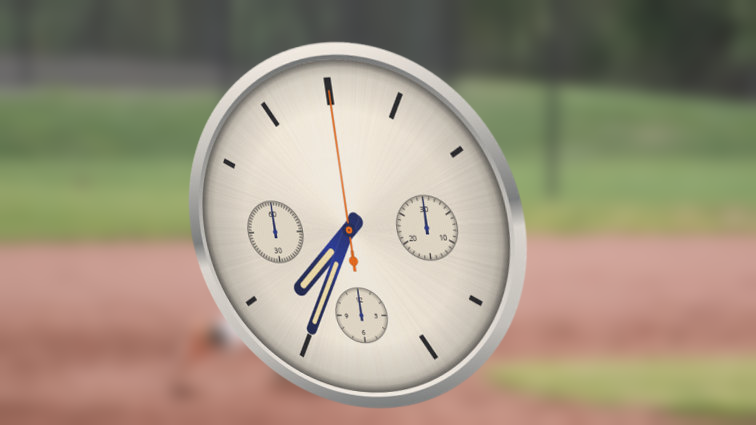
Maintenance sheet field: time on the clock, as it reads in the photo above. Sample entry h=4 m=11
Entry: h=7 m=35
